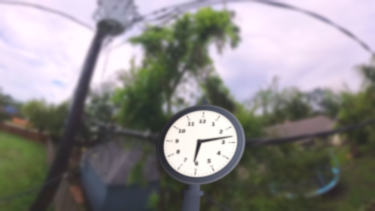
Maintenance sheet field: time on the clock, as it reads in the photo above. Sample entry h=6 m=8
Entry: h=6 m=13
